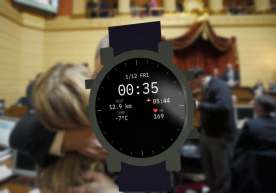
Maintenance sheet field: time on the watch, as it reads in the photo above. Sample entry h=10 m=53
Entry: h=0 m=35
